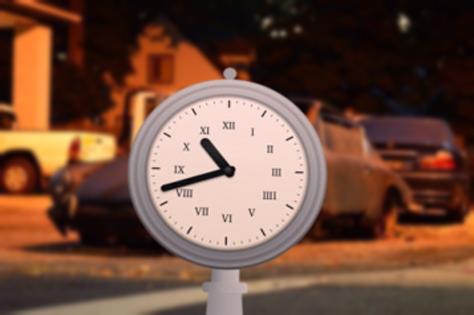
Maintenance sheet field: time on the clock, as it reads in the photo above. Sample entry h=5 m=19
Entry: h=10 m=42
